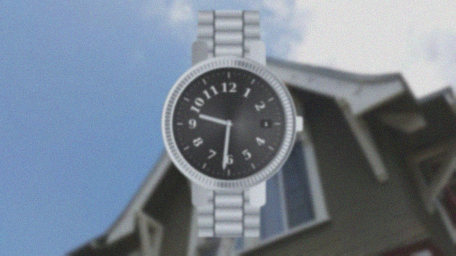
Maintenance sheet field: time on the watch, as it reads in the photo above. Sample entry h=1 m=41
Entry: h=9 m=31
